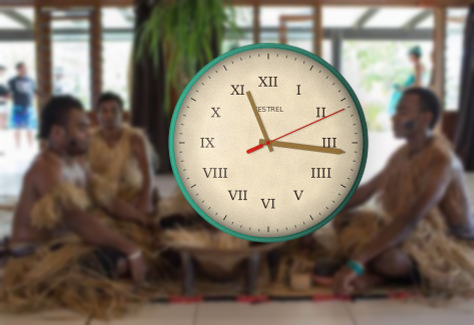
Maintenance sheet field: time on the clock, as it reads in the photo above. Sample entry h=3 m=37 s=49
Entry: h=11 m=16 s=11
